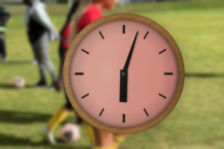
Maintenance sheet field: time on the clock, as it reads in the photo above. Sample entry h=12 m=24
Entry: h=6 m=3
